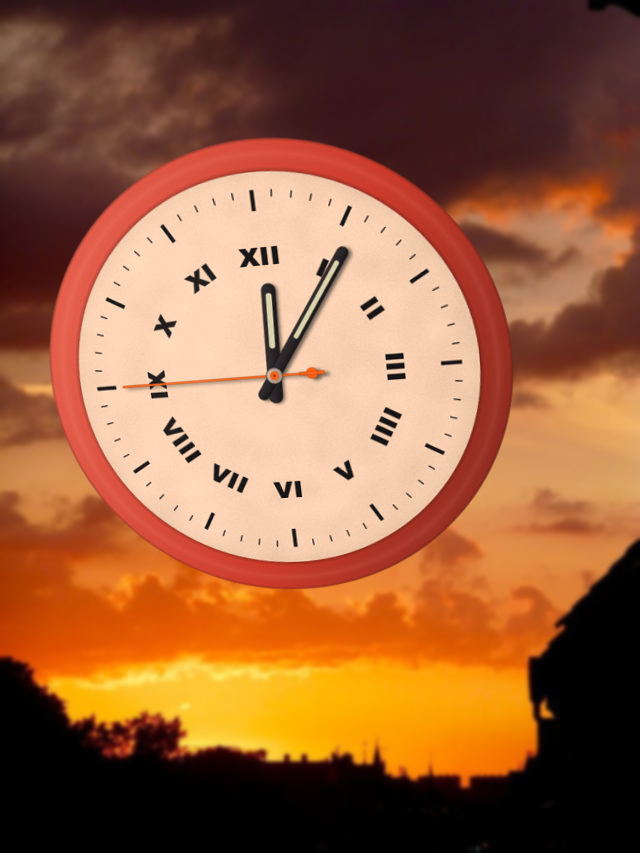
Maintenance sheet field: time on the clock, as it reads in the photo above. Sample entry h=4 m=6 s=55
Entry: h=12 m=5 s=45
